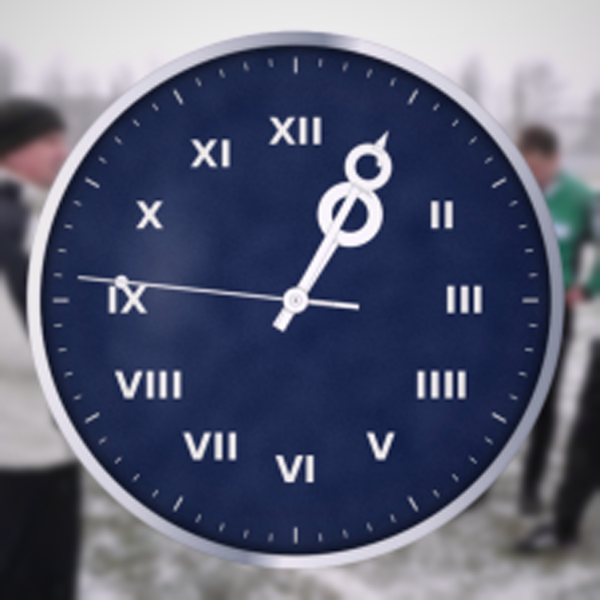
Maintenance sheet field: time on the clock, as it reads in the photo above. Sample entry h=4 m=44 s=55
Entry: h=1 m=4 s=46
